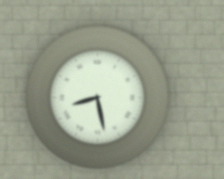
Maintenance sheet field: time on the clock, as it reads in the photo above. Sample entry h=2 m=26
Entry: h=8 m=28
